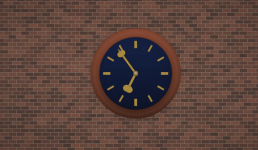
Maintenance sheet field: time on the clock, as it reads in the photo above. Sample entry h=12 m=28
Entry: h=6 m=54
